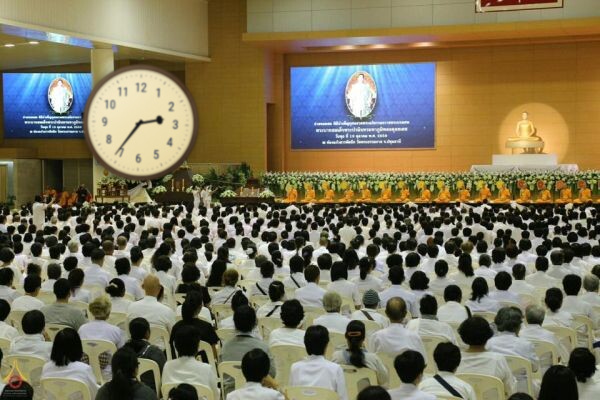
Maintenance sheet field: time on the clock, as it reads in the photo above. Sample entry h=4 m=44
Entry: h=2 m=36
